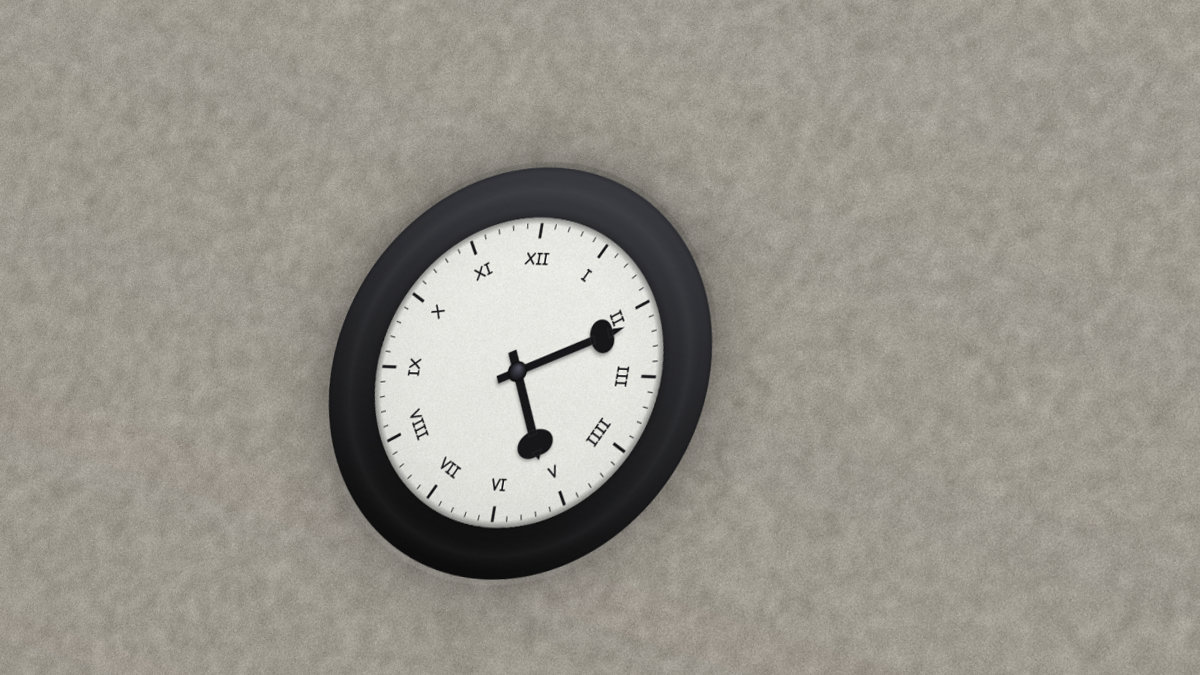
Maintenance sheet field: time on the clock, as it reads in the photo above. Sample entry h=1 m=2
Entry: h=5 m=11
